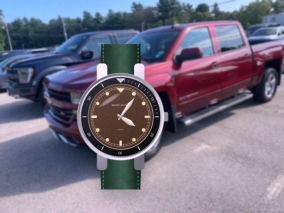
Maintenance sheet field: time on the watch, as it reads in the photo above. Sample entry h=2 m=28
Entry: h=4 m=6
